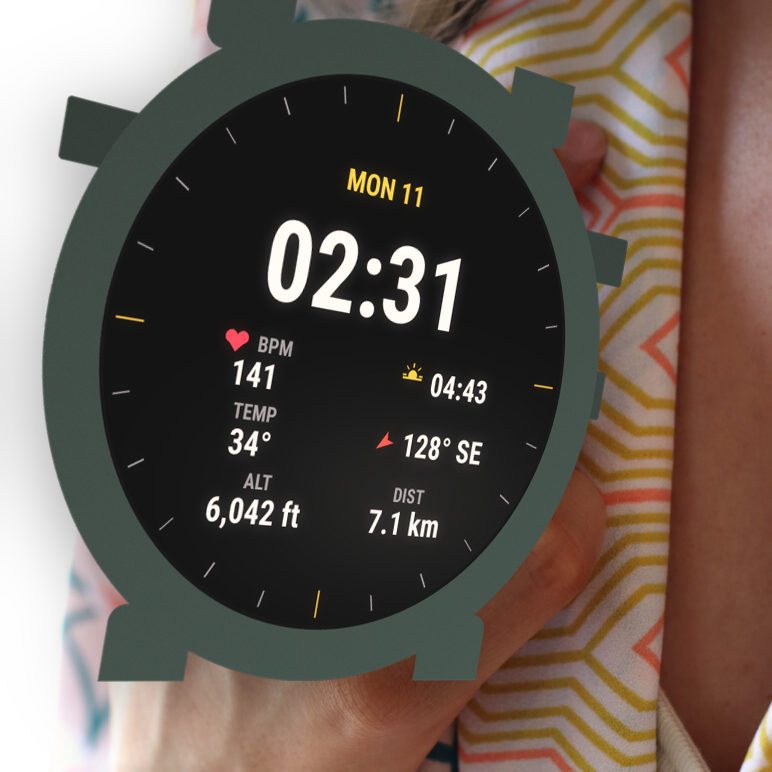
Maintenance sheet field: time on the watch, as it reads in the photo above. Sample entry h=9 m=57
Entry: h=2 m=31
